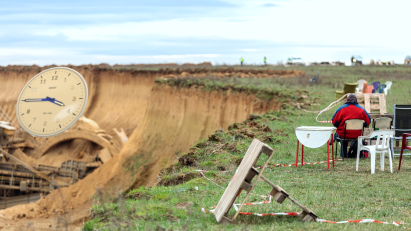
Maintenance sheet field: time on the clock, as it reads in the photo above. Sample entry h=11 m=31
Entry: h=3 m=45
